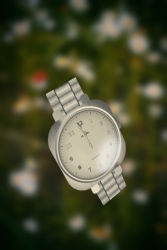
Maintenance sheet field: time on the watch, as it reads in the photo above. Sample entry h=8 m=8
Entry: h=11 m=59
